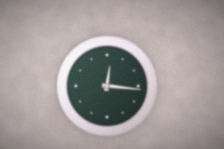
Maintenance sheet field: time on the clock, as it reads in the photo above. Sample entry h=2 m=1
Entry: h=12 m=16
